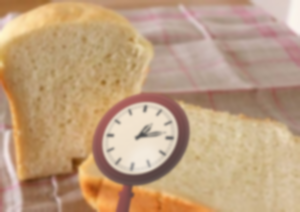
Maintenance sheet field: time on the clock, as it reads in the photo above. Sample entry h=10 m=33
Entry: h=1 m=13
